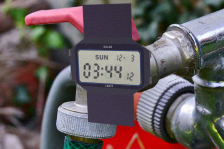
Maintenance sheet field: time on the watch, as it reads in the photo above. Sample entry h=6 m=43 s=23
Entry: h=3 m=44 s=12
